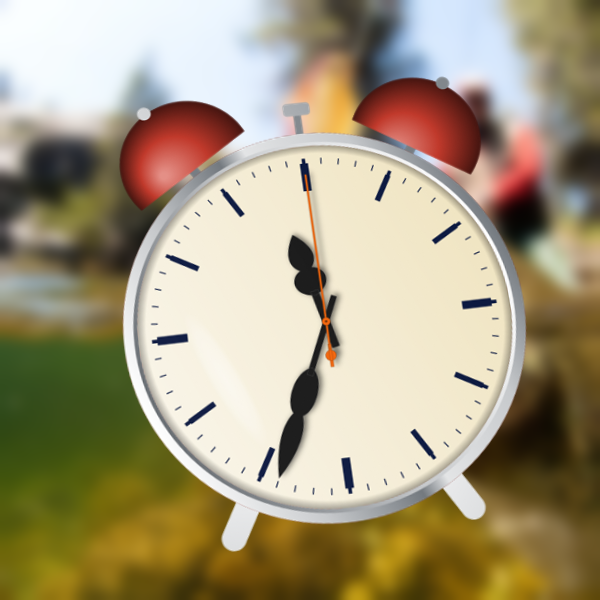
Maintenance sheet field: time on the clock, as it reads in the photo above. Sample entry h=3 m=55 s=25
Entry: h=11 m=34 s=0
